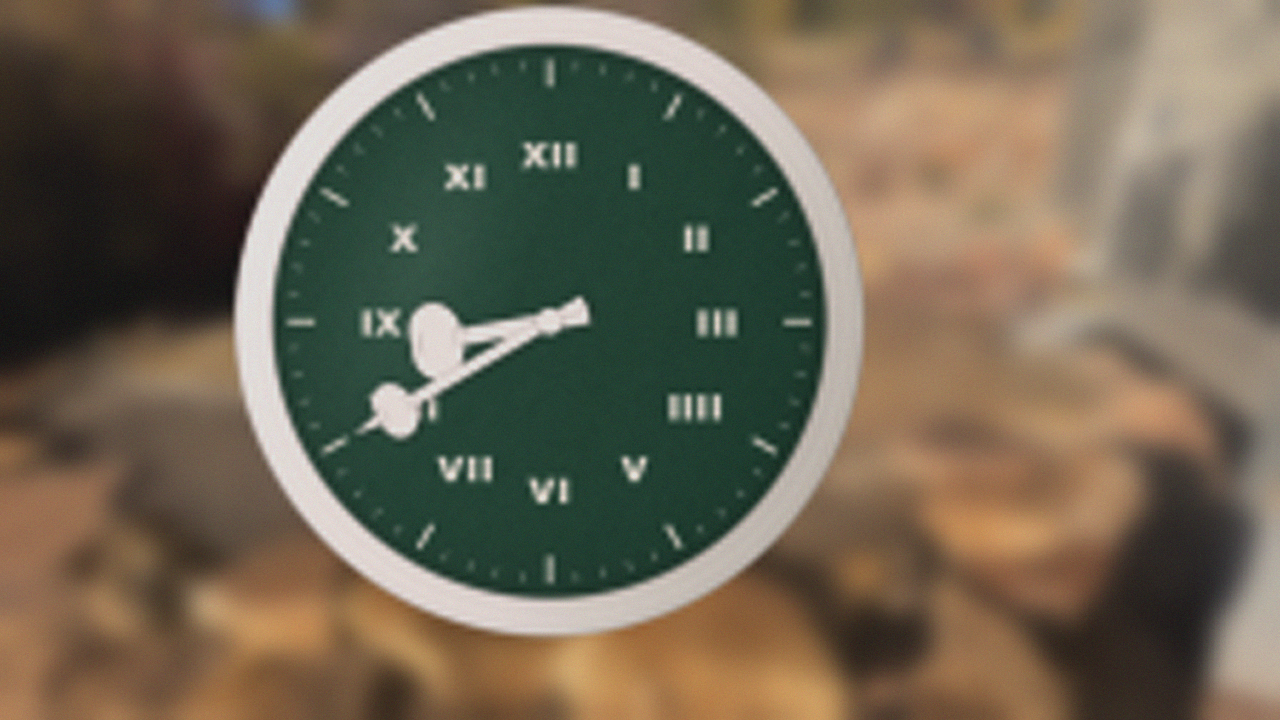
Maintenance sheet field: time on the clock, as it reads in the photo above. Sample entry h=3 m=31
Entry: h=8 m=40
